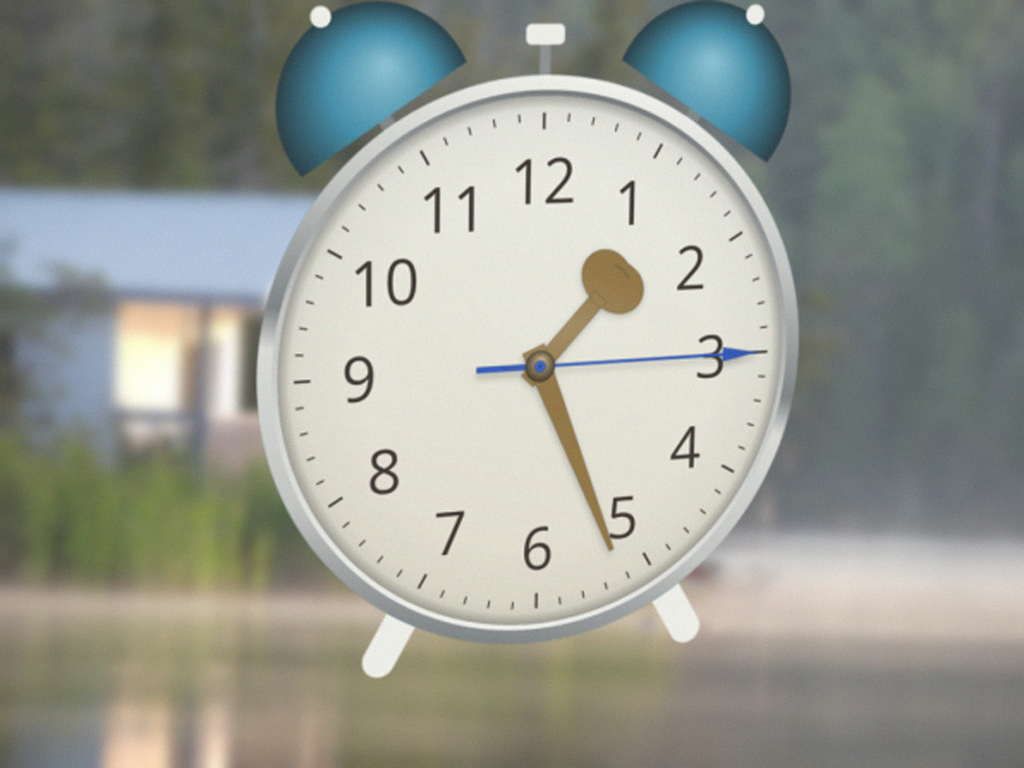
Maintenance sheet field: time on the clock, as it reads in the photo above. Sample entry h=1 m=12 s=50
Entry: h=1 m=26 s=15
